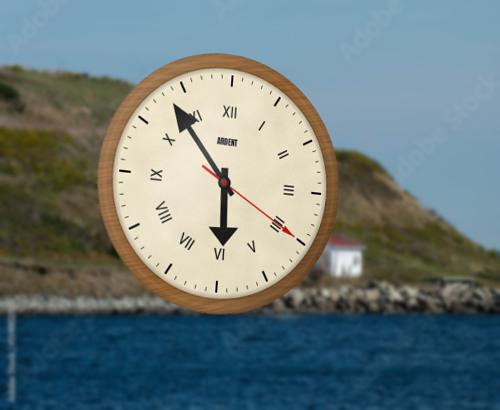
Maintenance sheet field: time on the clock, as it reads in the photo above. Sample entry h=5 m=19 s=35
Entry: h=5 m=53 s=20
